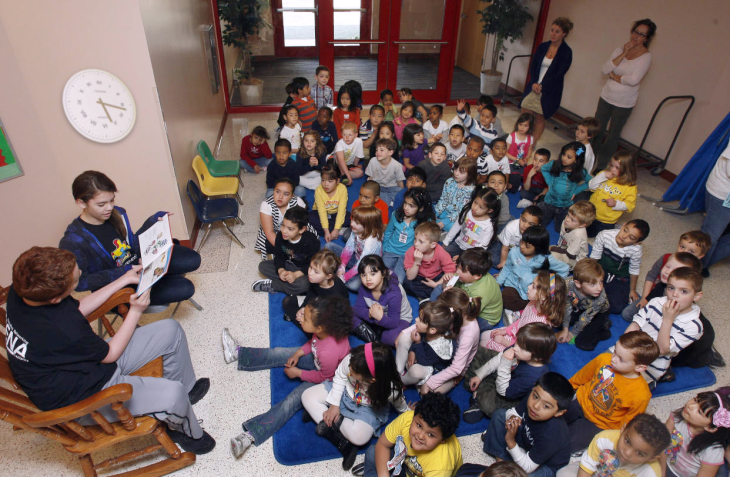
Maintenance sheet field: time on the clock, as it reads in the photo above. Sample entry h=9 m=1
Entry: h=5 m=17
